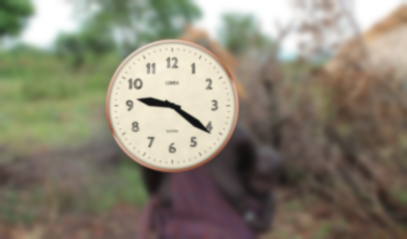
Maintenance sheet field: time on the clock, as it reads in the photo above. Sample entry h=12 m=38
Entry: h=9 m=21
